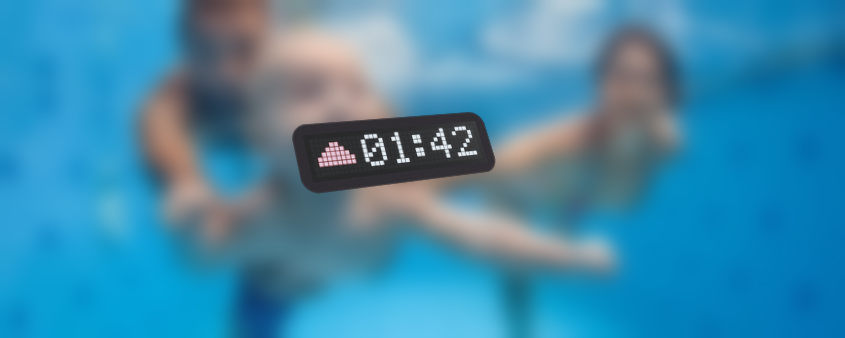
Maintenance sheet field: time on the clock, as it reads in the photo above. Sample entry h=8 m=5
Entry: h=1 m=42
